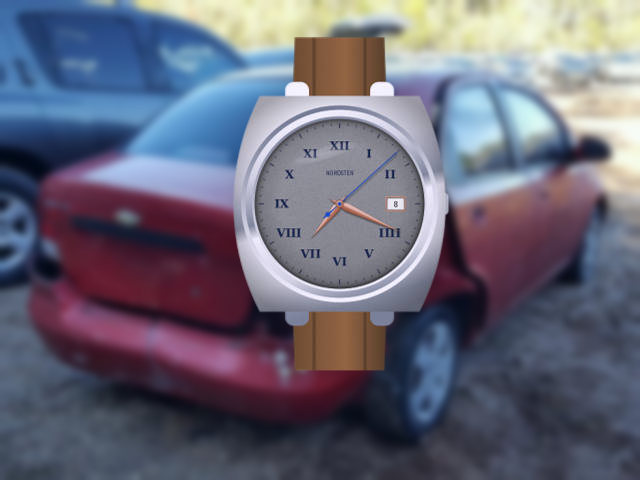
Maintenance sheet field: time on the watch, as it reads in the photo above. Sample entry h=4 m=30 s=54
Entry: h=7 m=19 s=8
